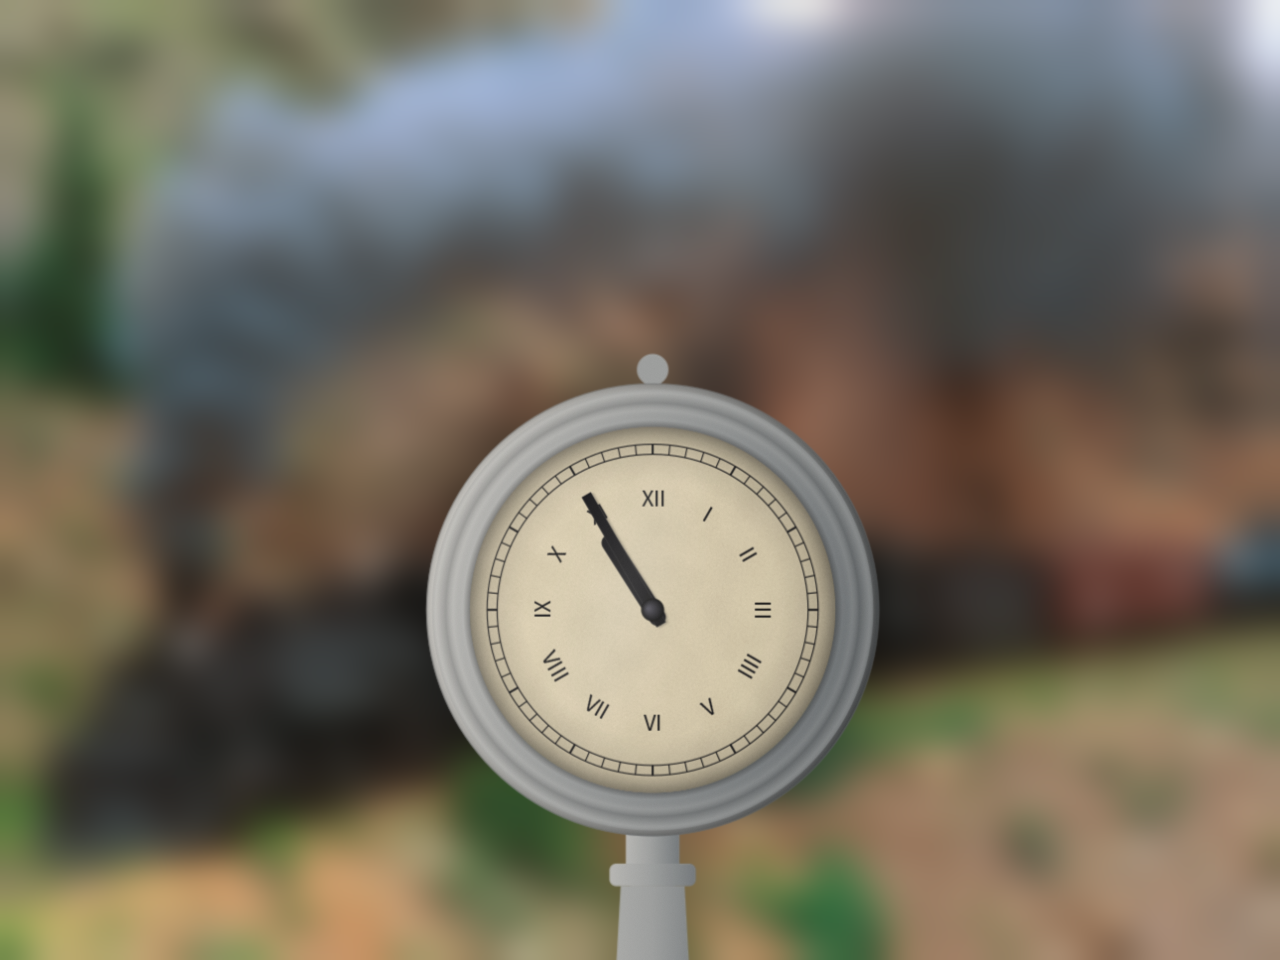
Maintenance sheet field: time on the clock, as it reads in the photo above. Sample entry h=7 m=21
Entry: h=10 m=55
